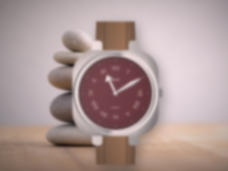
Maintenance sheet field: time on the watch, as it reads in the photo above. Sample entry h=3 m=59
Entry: h=11 m=10
